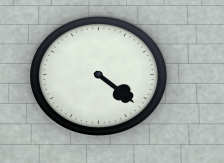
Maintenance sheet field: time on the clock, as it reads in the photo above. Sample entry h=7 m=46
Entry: h=4 m=22
